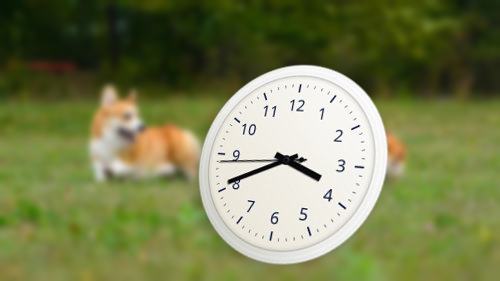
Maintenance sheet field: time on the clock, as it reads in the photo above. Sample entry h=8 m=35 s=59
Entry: h=3 m=40 s=44
